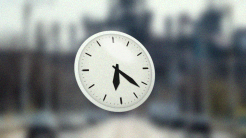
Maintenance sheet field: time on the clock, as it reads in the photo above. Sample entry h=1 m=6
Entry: h=6 m=22
